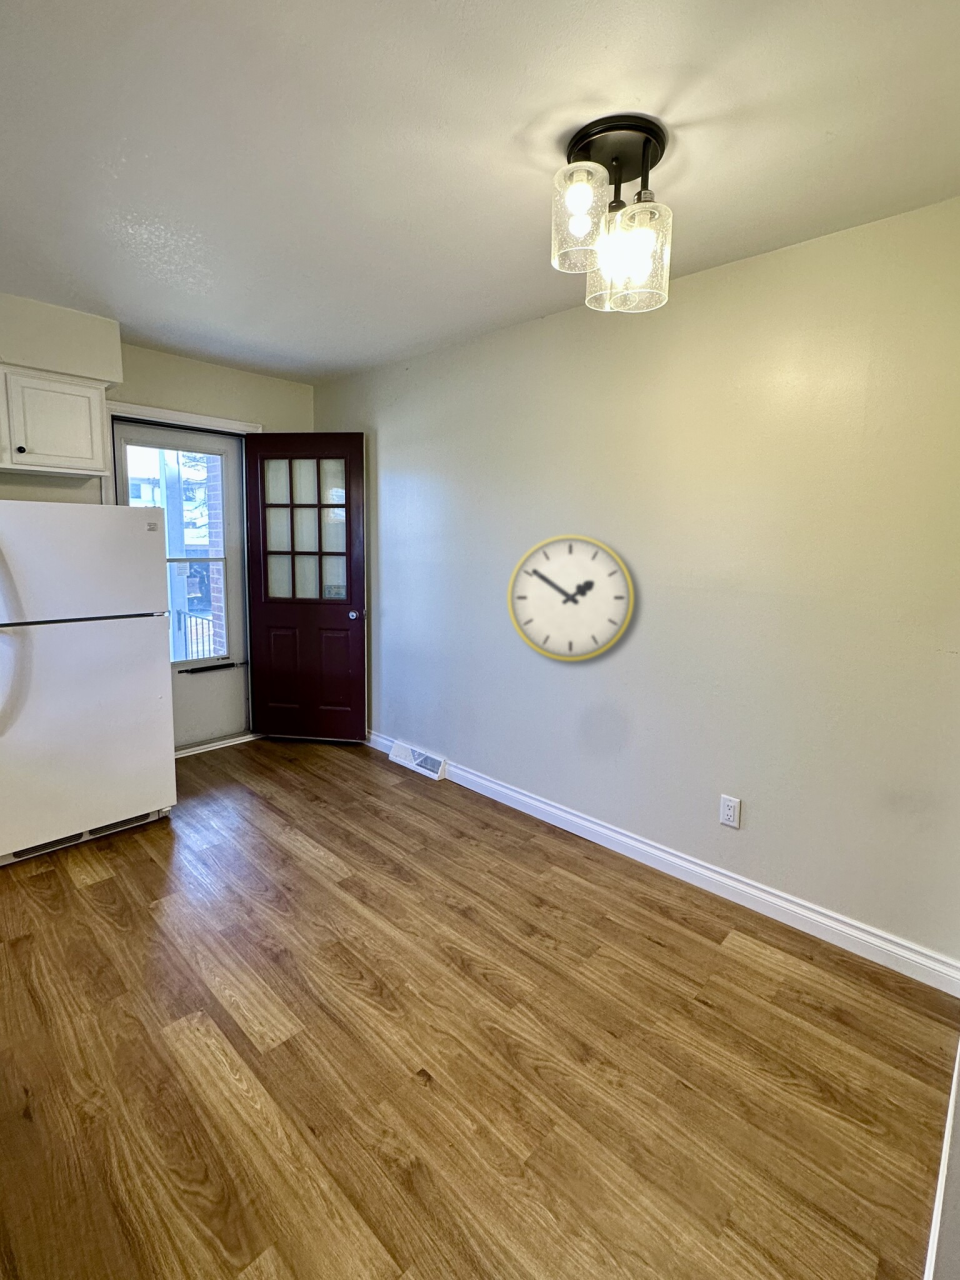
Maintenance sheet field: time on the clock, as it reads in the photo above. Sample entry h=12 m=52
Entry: h=1 m=51
